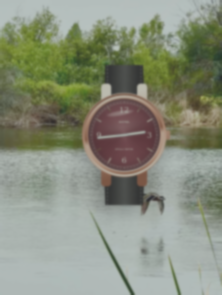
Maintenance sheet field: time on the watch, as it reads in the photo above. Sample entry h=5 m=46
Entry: h=2 m=44
